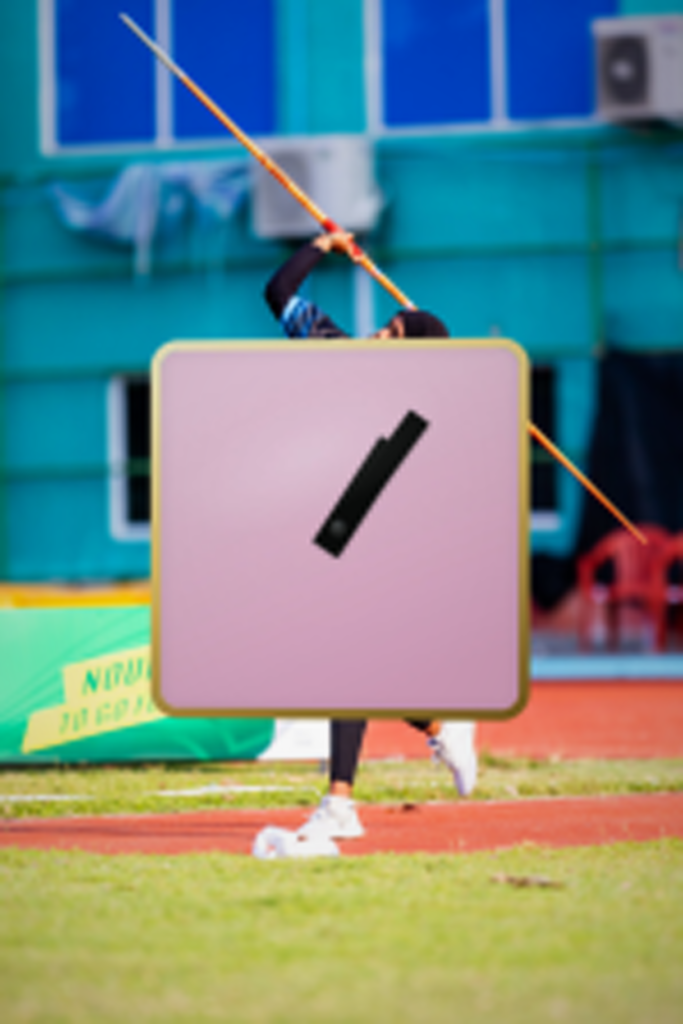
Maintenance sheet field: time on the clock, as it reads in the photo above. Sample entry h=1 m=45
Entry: h=1 m=6
